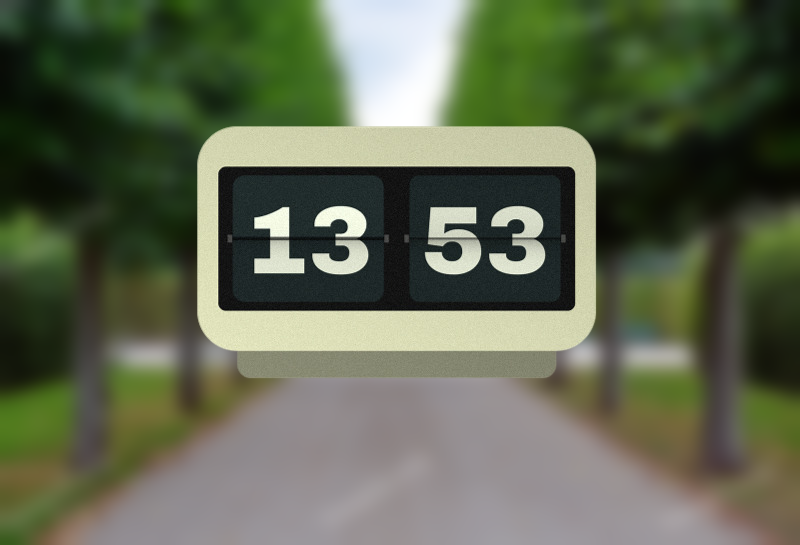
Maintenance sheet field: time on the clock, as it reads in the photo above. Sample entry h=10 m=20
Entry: h=13 m=53
